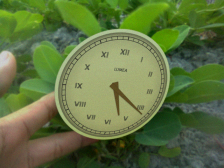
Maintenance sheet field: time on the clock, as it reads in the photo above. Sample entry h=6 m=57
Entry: h=5 m=21
